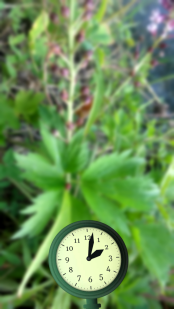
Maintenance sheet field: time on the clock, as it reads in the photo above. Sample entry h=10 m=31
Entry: h=2 m=2
